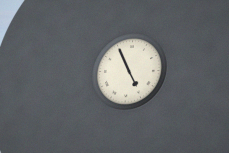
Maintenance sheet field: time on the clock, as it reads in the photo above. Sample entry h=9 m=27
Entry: h=4 m=55
